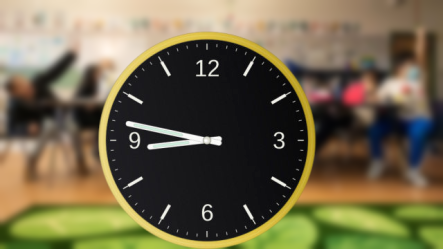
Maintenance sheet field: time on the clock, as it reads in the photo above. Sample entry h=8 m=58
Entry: h=8 m=47
